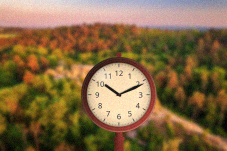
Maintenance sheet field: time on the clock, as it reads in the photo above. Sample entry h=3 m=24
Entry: h=10 m=11
